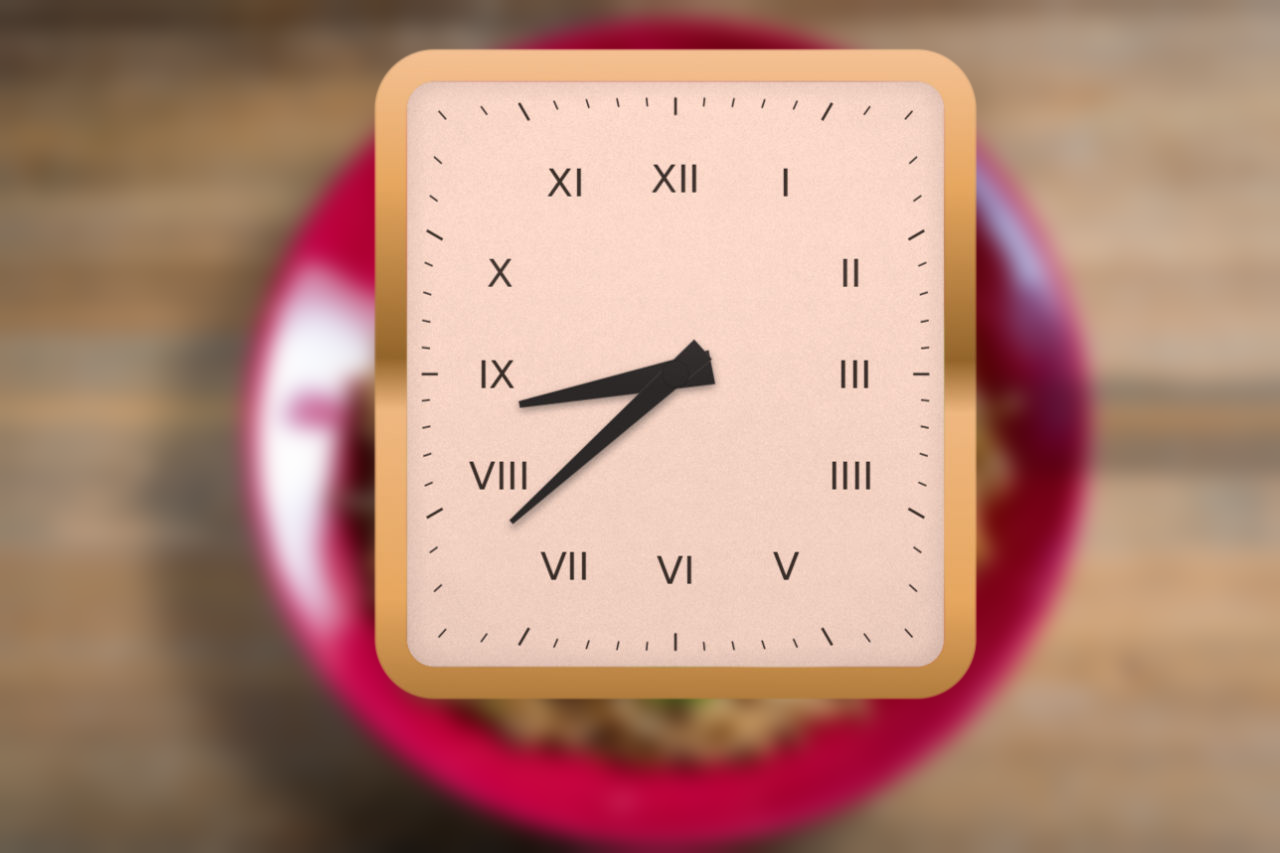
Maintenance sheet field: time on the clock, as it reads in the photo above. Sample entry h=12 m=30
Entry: h=8 m=38
